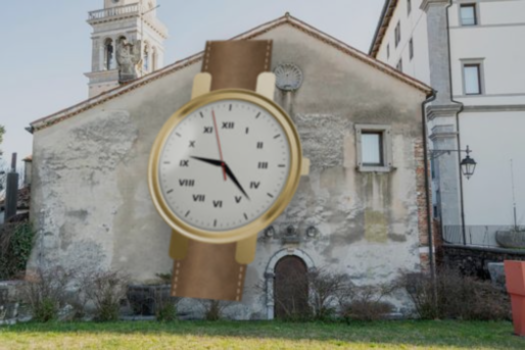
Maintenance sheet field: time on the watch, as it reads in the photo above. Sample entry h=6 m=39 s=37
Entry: h=9 m=22 s=57
